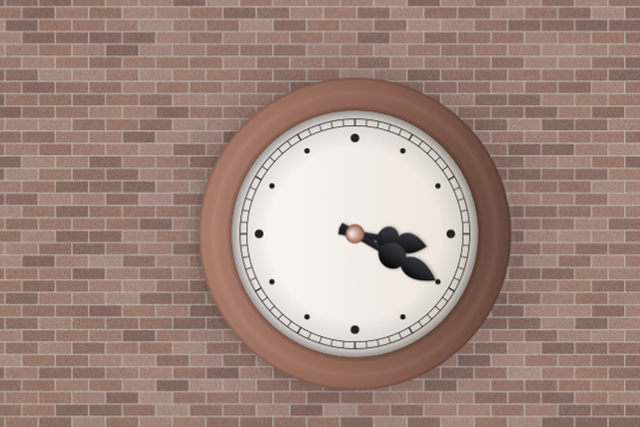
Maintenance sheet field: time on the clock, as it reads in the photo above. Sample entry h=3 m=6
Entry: h=3 m=20
